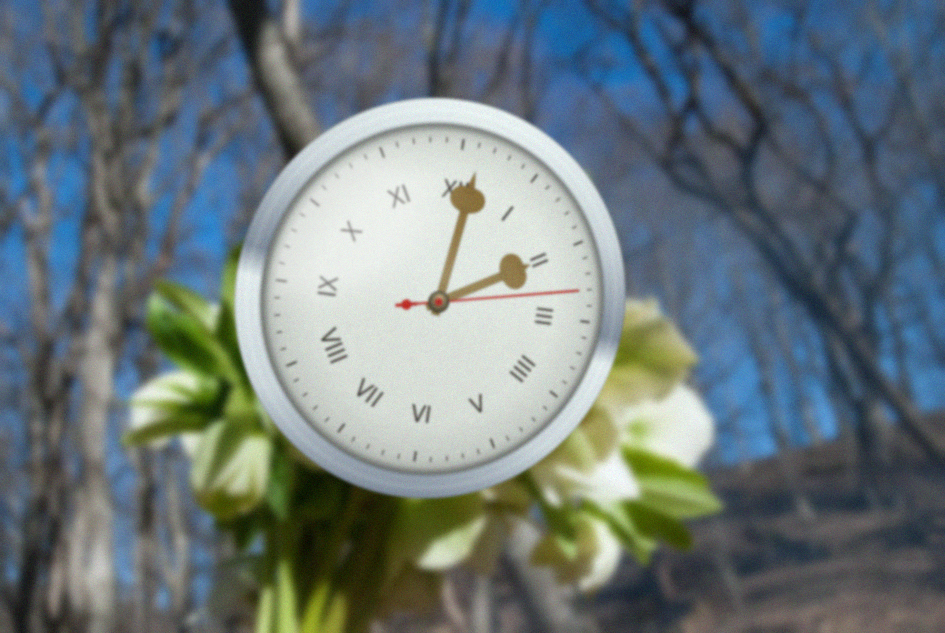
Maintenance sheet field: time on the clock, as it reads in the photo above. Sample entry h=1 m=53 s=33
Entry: h=2 m=1 s=13
